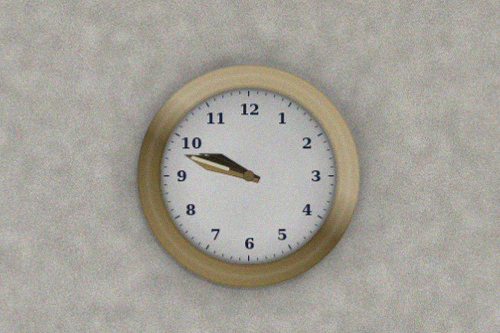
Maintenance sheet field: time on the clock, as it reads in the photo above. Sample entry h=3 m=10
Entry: h=9 m=48
